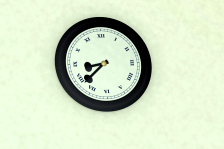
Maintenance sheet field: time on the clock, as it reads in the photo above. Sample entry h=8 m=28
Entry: h=8 m=38
